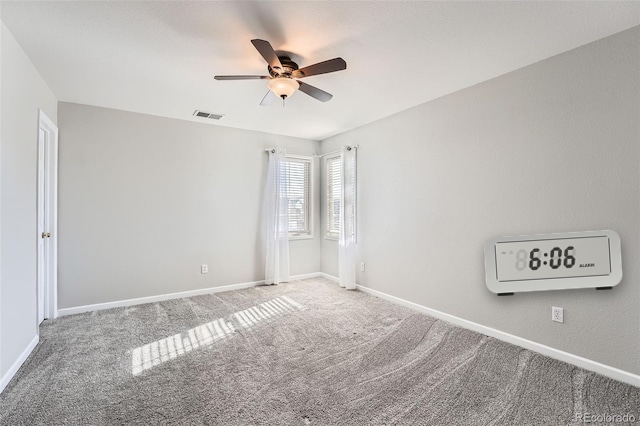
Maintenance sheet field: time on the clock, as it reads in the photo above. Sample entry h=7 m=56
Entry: h=6 m=6
